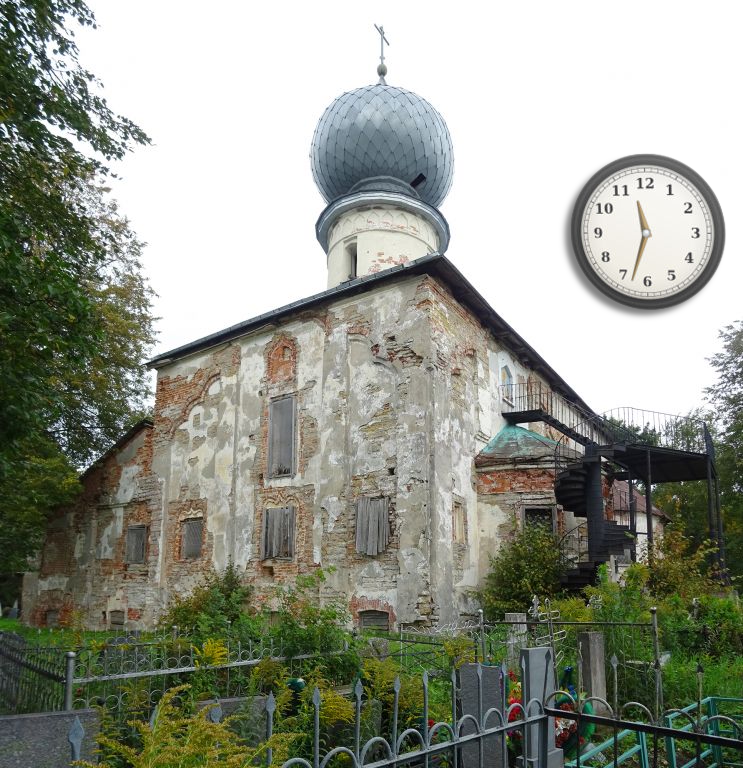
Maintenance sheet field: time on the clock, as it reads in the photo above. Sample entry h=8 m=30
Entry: h=11 m=33
